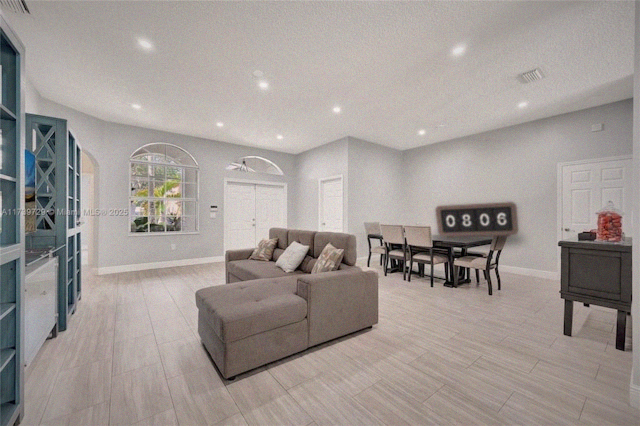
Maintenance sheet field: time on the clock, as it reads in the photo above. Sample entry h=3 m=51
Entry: h=8 m=6
